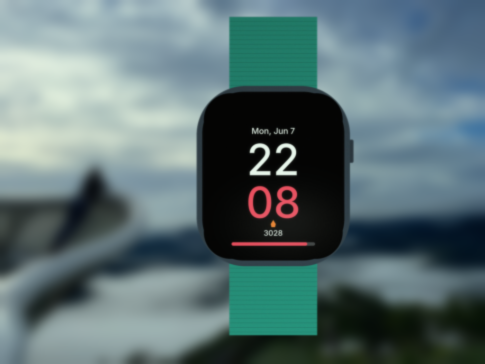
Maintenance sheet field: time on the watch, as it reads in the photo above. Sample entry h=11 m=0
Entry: h=22 m=8
